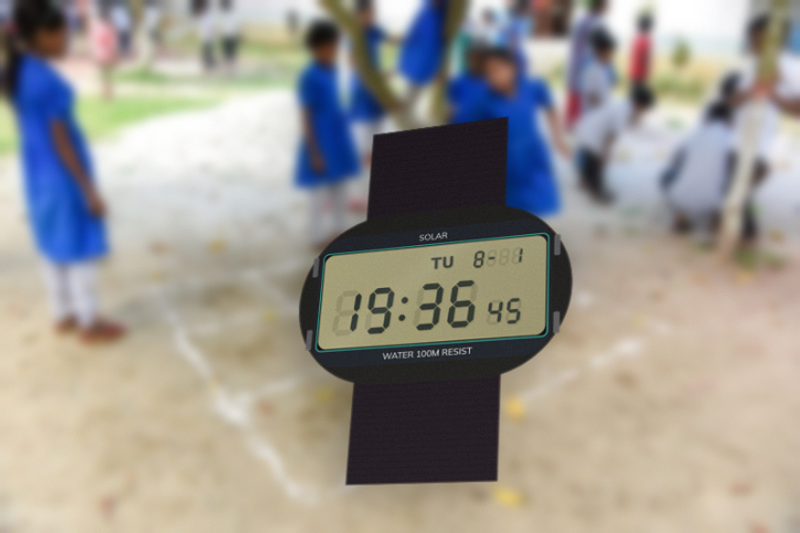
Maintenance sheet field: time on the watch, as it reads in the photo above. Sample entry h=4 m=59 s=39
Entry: h=19 m=36 s=45
